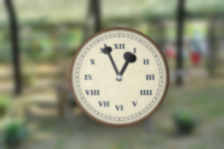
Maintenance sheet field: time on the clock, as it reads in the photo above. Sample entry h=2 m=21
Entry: h=12 m=56
